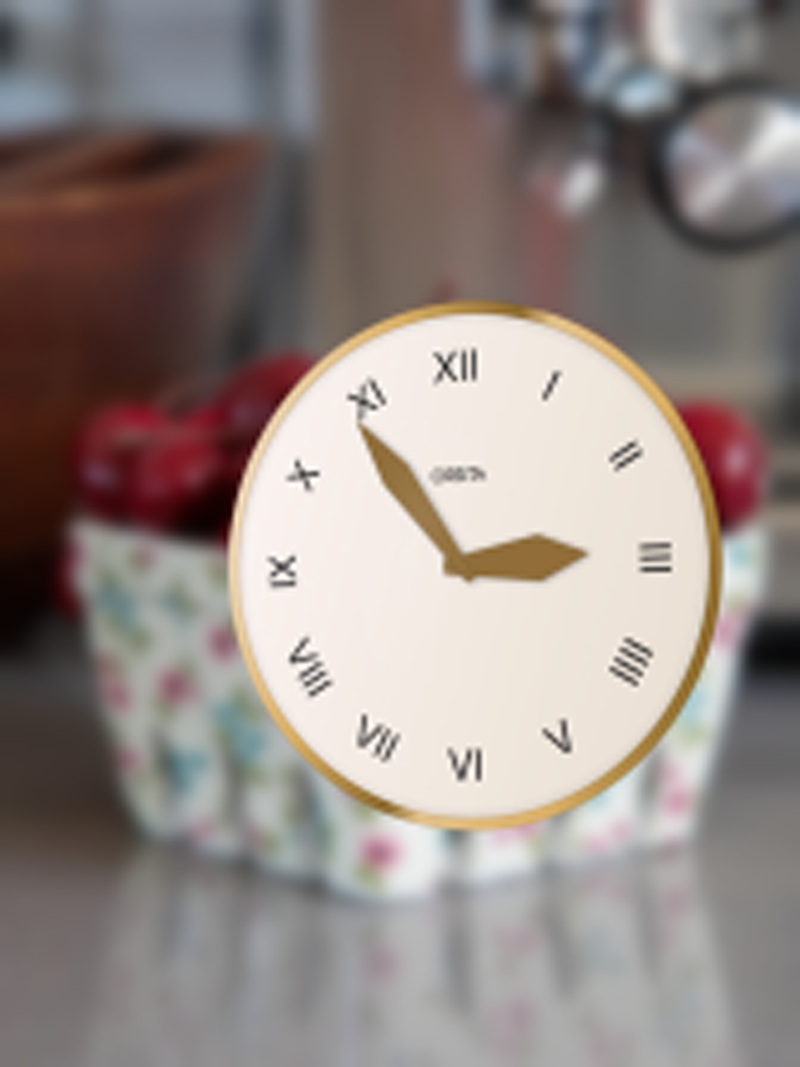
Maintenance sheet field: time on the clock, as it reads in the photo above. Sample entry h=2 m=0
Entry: h=2 m=54
